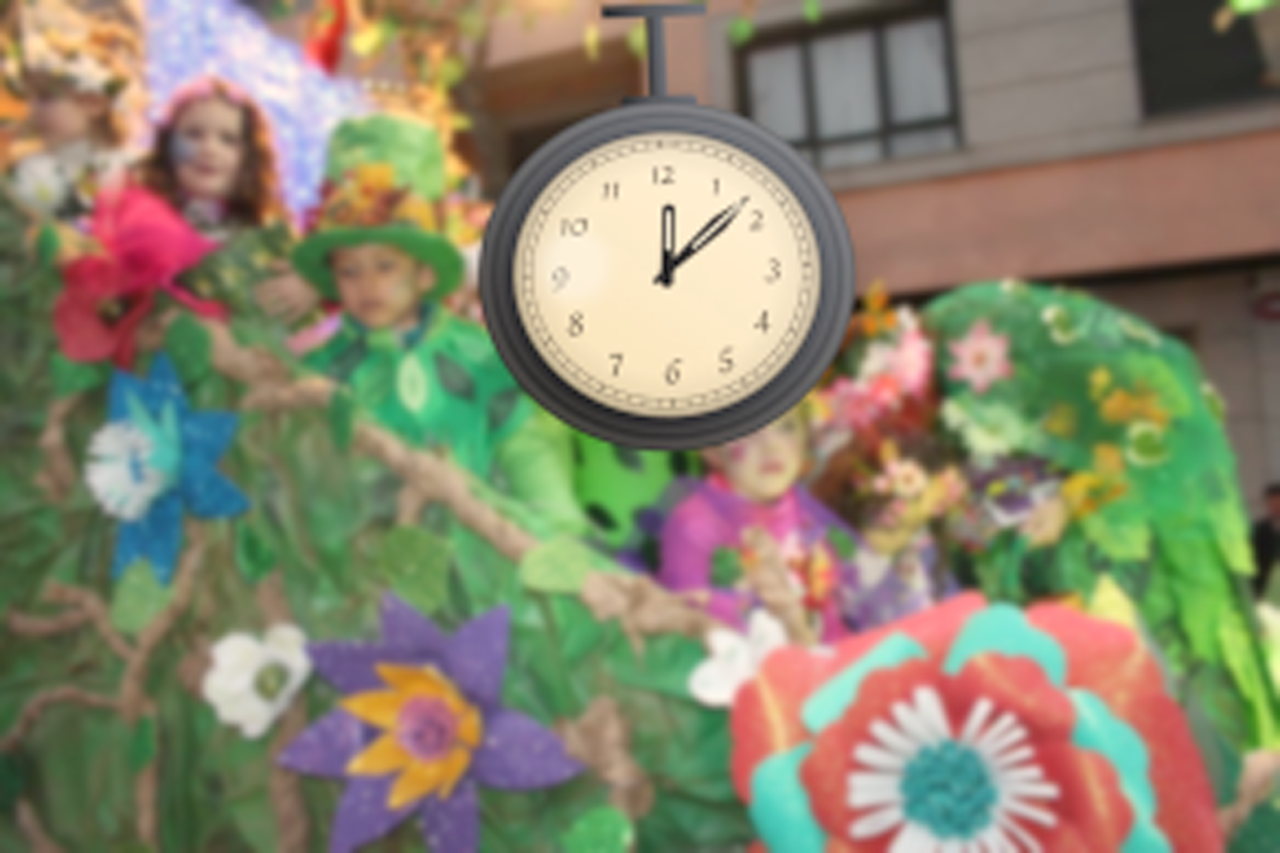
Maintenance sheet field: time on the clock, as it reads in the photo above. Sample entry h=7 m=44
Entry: h=12 m=8
